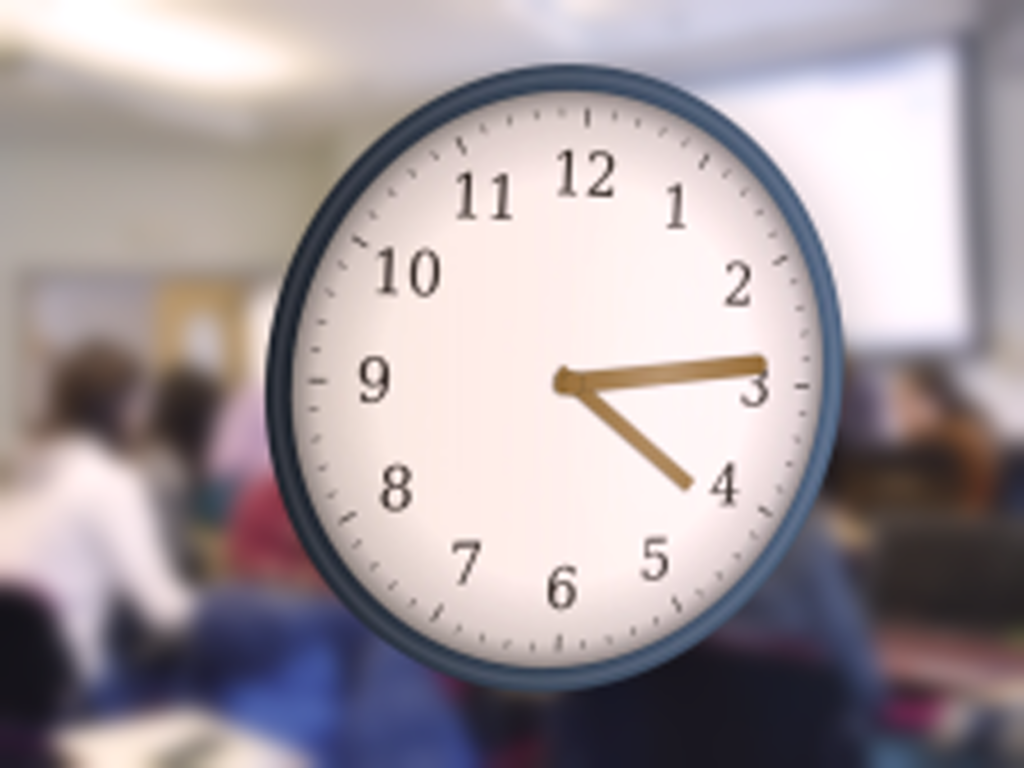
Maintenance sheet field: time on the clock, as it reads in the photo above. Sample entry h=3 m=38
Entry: h=4 m=14
